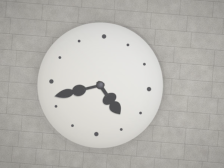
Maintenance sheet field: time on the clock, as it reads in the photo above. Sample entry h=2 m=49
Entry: h=4 m=42
